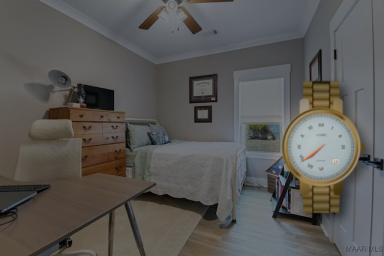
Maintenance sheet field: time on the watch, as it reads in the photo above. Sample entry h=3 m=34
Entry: h=7 m=39
